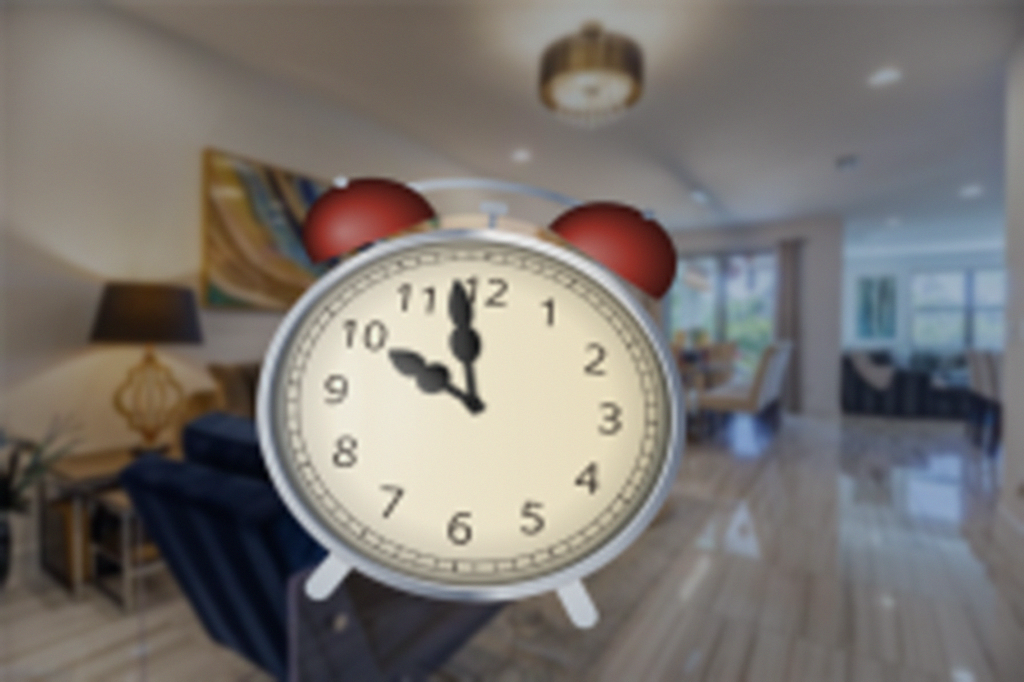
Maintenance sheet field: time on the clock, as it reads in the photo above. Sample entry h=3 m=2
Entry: h=9 m=58
